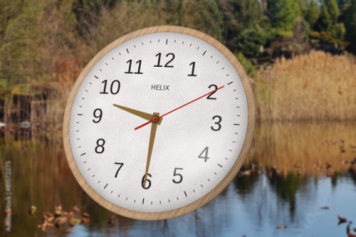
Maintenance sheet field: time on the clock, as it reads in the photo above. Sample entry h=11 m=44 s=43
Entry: h=9 m=30 s=10
